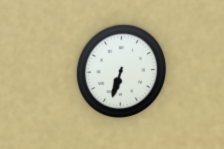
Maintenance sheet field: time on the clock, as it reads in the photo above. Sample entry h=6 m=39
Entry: h=6 m=33
